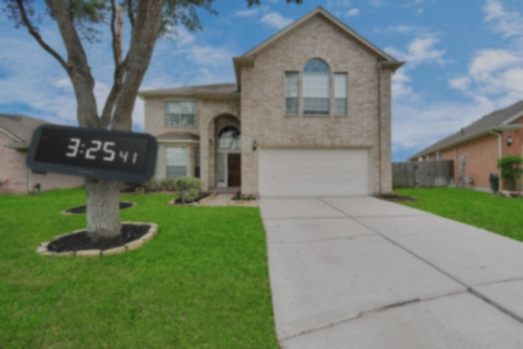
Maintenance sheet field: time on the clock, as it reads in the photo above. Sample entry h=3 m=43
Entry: h=3 m=25
